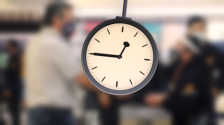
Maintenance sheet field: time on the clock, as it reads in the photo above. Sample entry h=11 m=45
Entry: h=12 m=45
